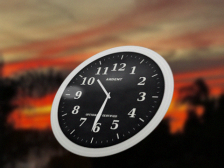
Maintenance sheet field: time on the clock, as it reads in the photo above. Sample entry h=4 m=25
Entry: h=10 m=31
